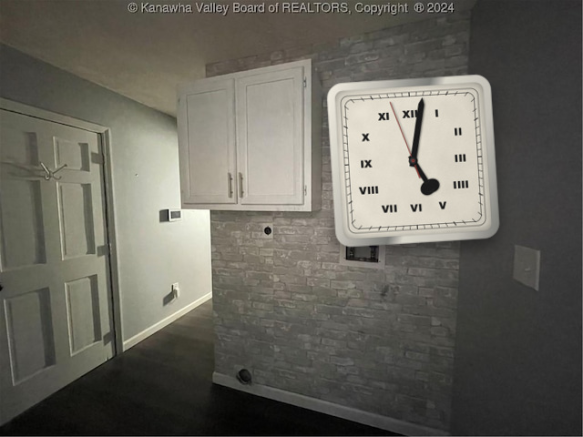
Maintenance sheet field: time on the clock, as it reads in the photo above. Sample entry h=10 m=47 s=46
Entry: h=5 m=1 s=57
